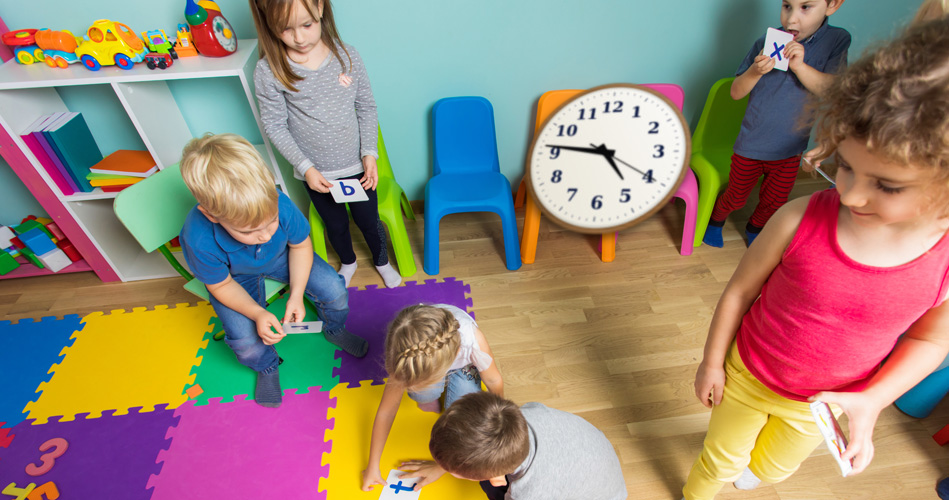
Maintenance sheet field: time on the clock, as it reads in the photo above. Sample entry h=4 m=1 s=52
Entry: h=4 m=46 s=20
